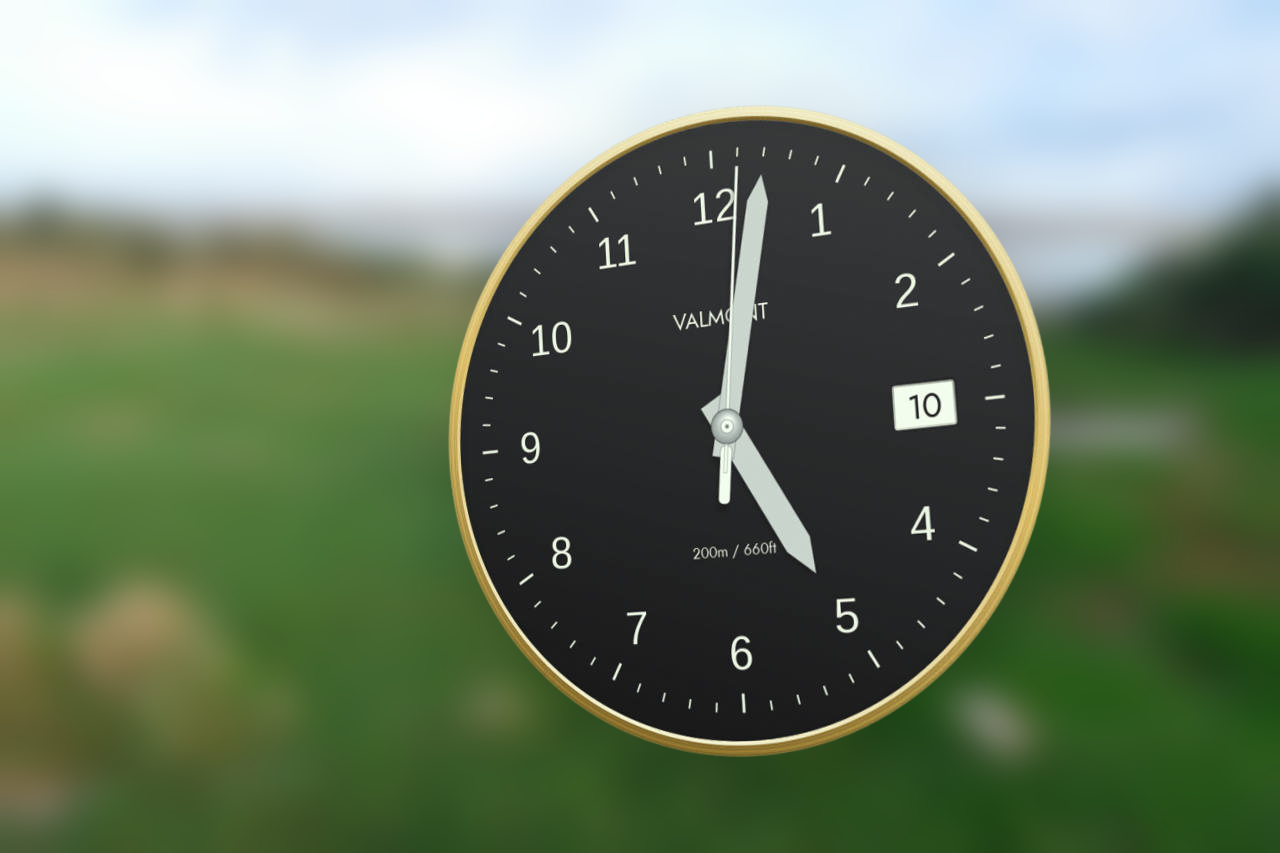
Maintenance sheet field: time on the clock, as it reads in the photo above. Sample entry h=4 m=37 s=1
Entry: h=5 m=2 s=1
